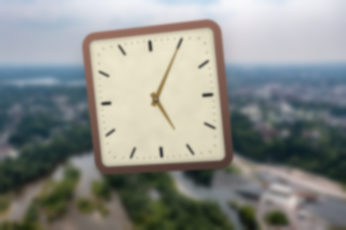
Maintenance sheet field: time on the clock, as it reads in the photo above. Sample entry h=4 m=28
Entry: h=5 m=5
